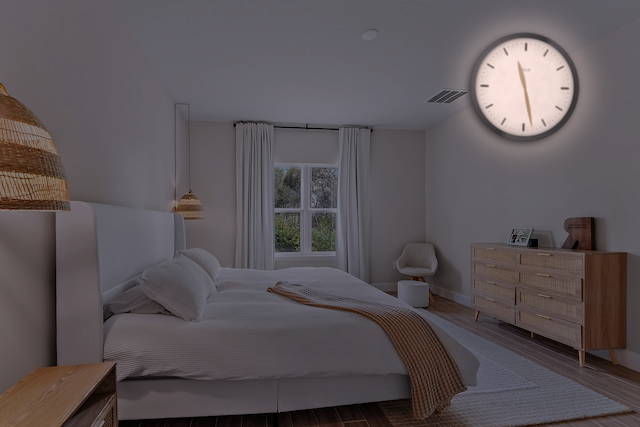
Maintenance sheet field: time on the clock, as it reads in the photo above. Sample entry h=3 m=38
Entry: h=11 m=28
